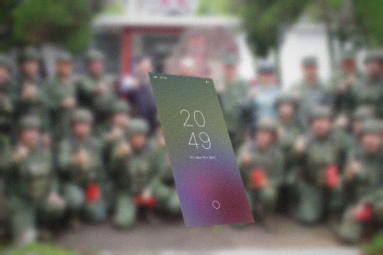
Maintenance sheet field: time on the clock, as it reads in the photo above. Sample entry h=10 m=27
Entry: h=20 m=49
